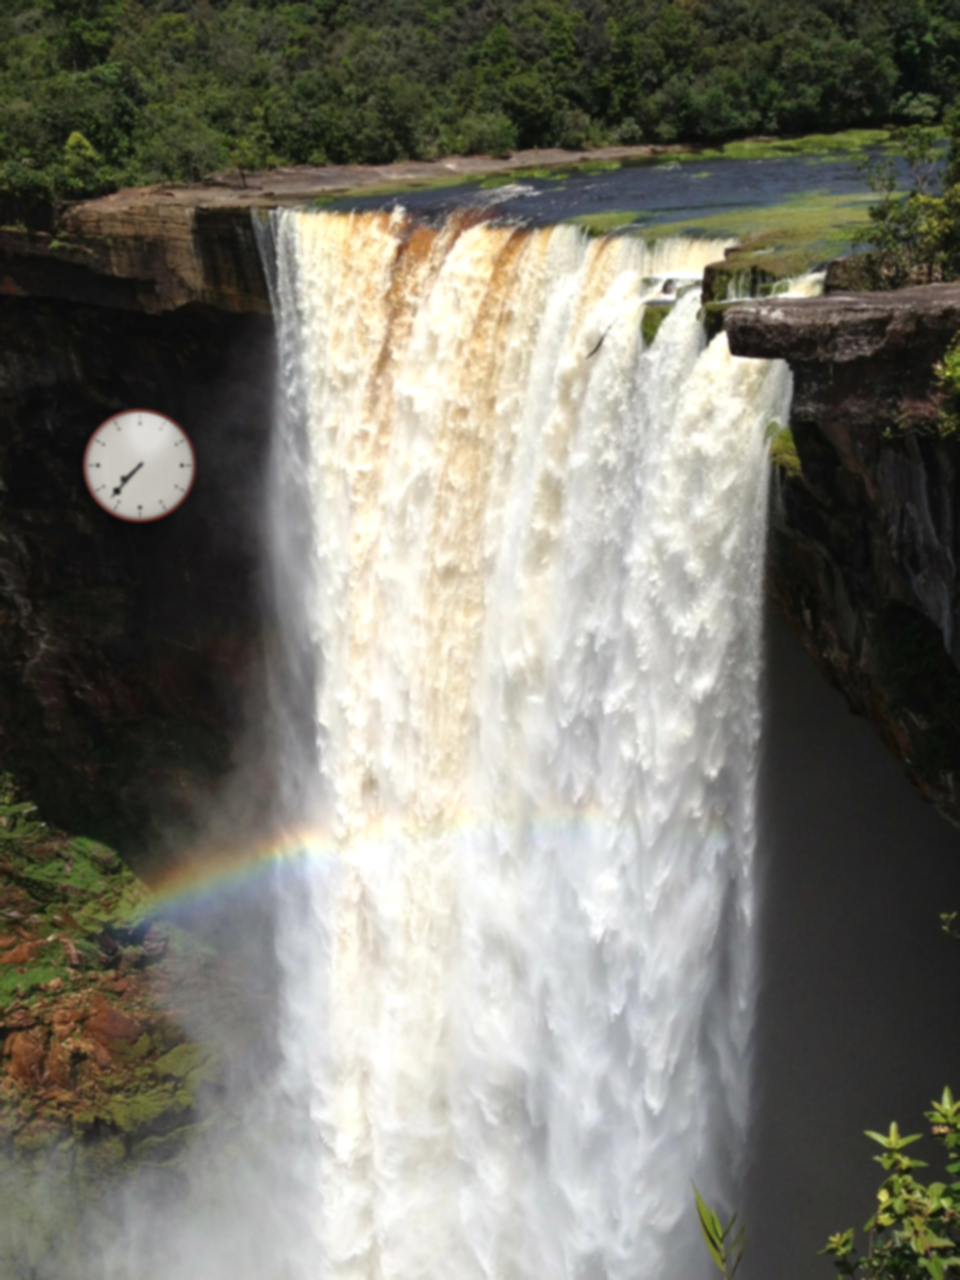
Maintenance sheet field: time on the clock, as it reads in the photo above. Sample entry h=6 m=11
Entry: h=7 m=37
